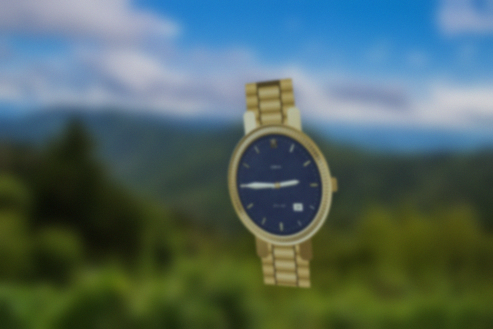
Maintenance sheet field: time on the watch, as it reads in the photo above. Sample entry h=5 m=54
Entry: h=2 m=45
